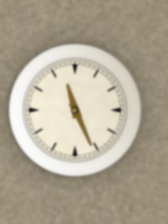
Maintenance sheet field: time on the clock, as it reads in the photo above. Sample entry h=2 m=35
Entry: h=11 m=26
